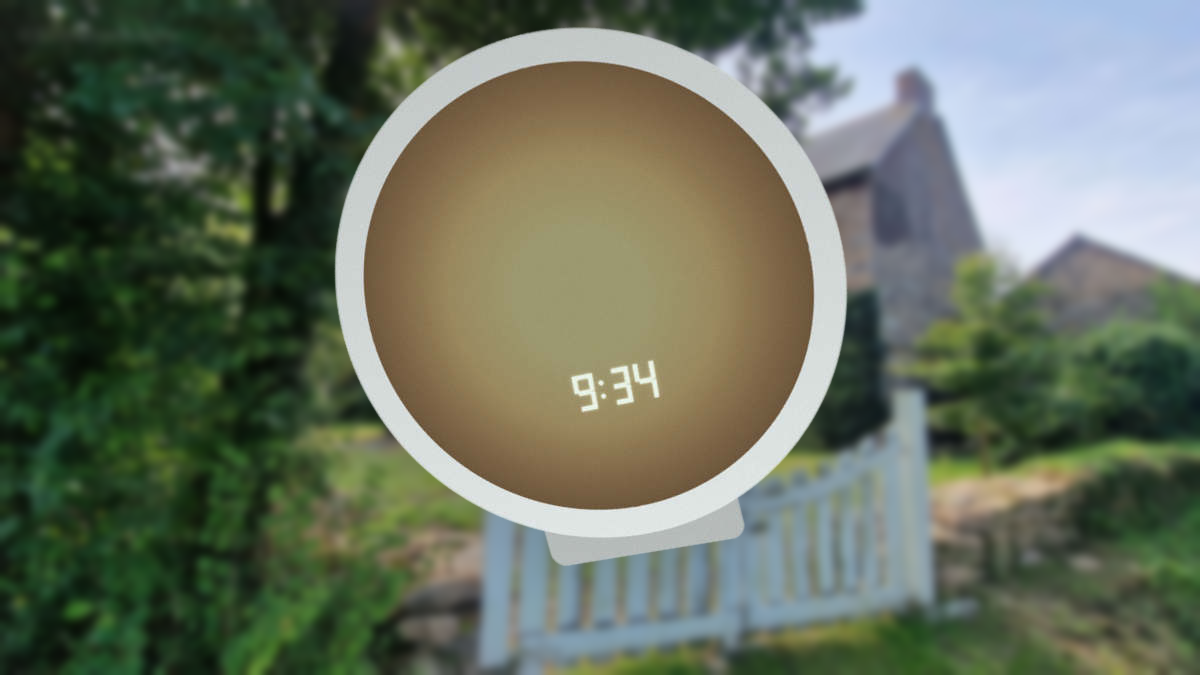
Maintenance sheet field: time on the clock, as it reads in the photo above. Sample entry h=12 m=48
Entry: h=9 m=34
